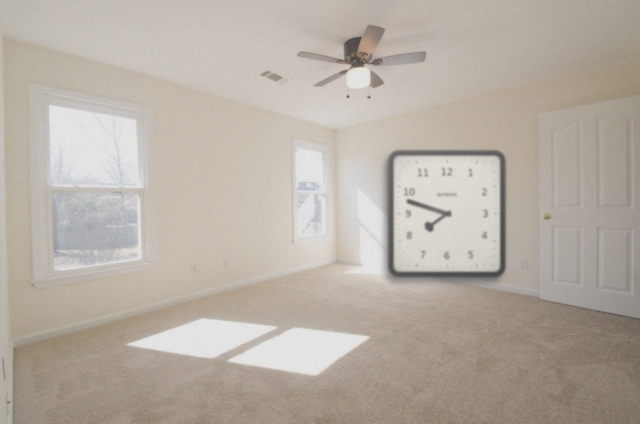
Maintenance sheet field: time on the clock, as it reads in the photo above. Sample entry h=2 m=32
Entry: h=7 m=48
